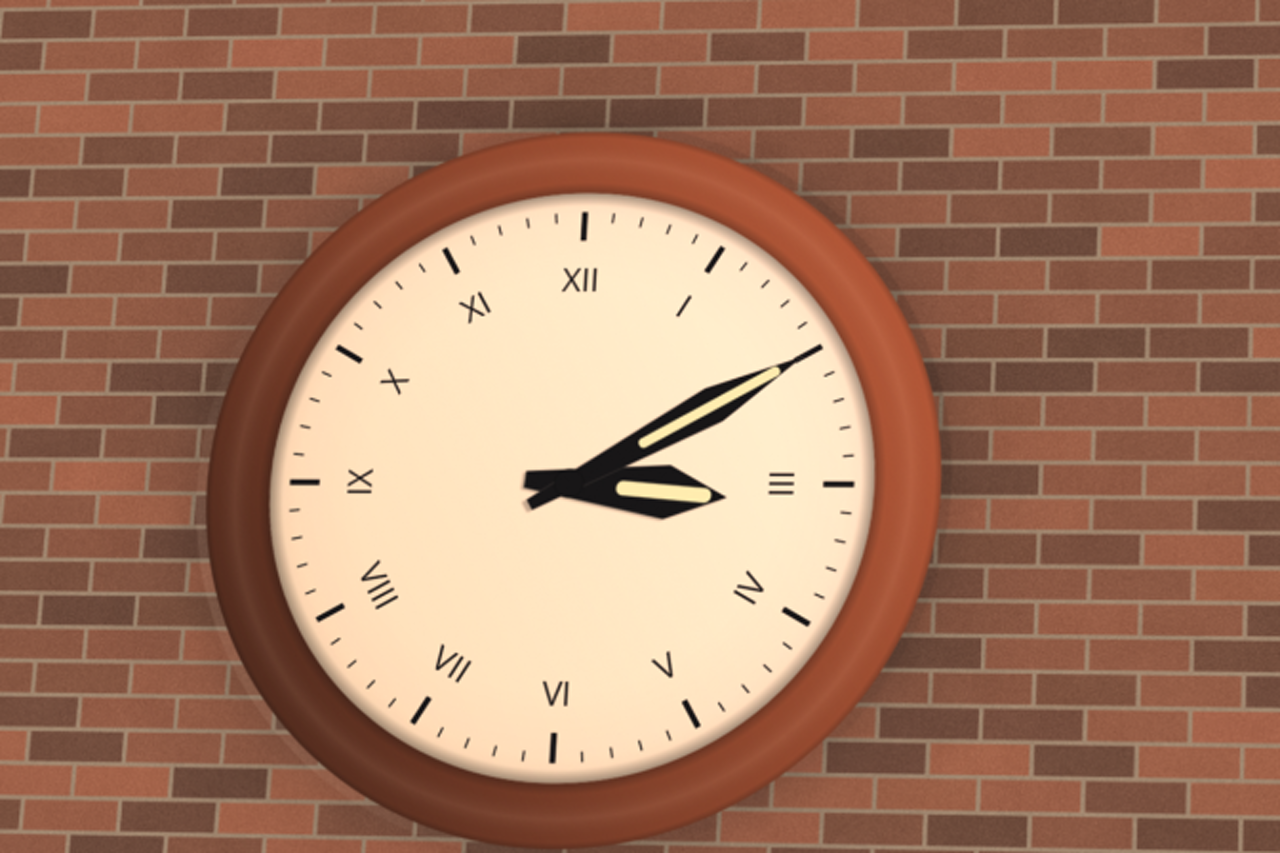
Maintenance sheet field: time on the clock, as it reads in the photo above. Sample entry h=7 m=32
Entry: h=3 m=10
